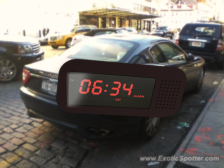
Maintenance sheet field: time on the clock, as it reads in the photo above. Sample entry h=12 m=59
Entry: h=6 m=34
